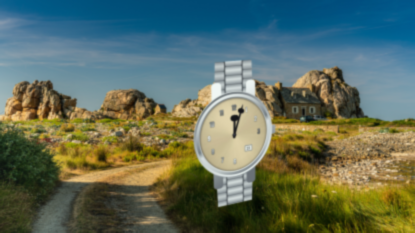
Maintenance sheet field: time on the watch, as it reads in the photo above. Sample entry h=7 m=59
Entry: h=12 m=3
